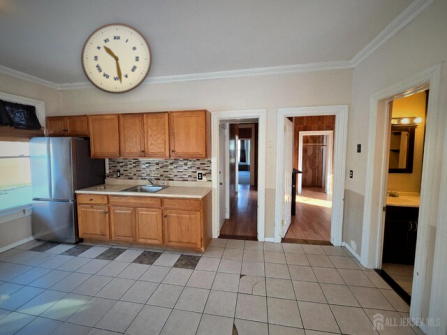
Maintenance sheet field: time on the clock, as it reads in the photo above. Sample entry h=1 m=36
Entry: h=10 m=28
